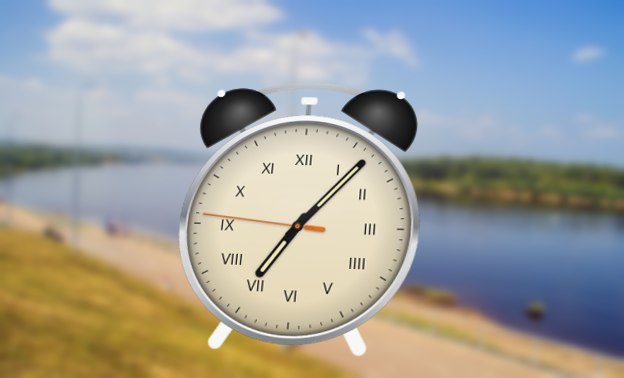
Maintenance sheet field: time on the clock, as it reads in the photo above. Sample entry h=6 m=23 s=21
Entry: h=7 m=6 s=46
